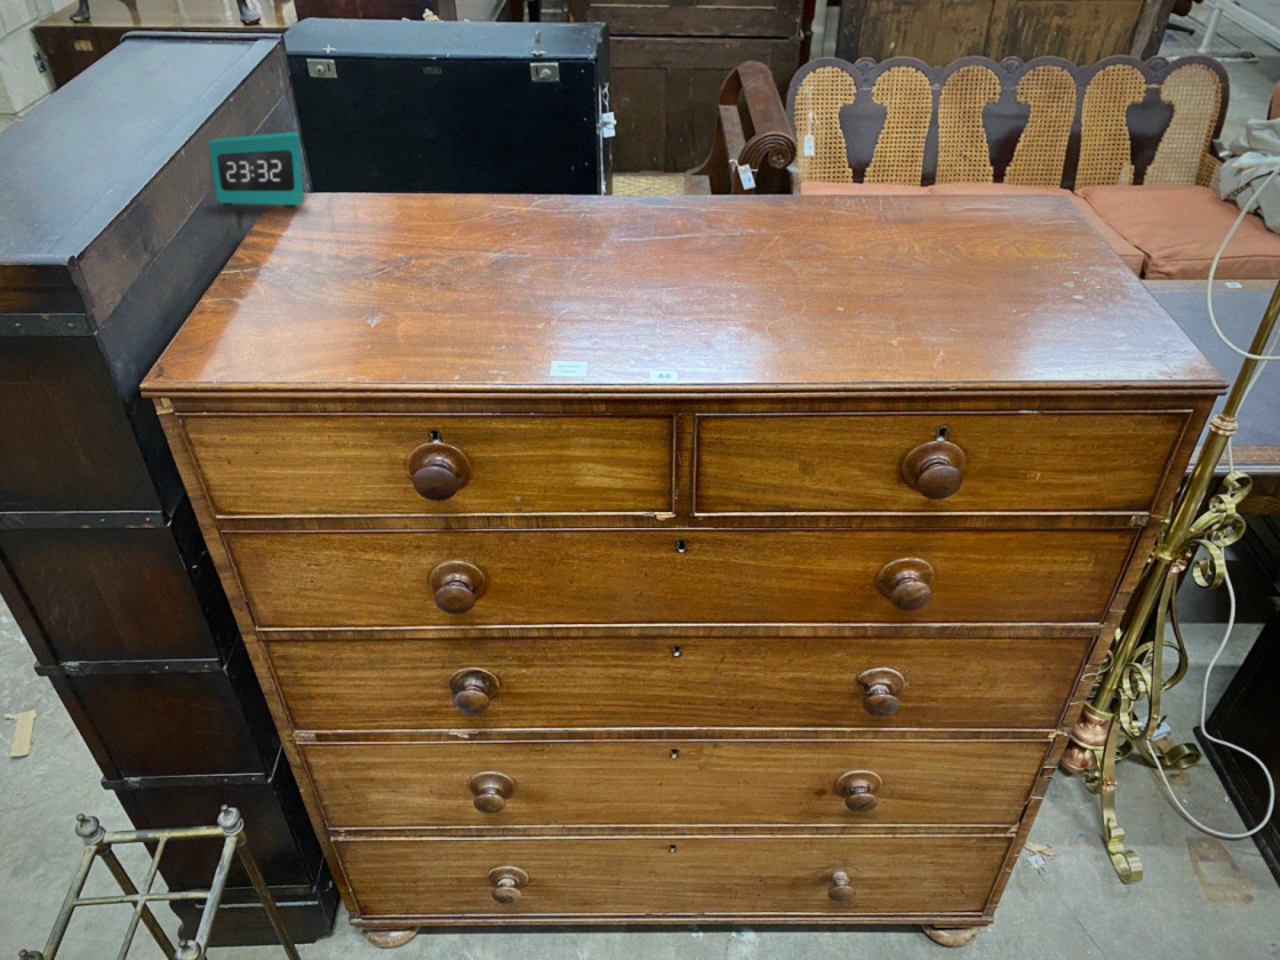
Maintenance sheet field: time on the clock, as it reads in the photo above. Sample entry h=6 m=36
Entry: h=23 m=32
